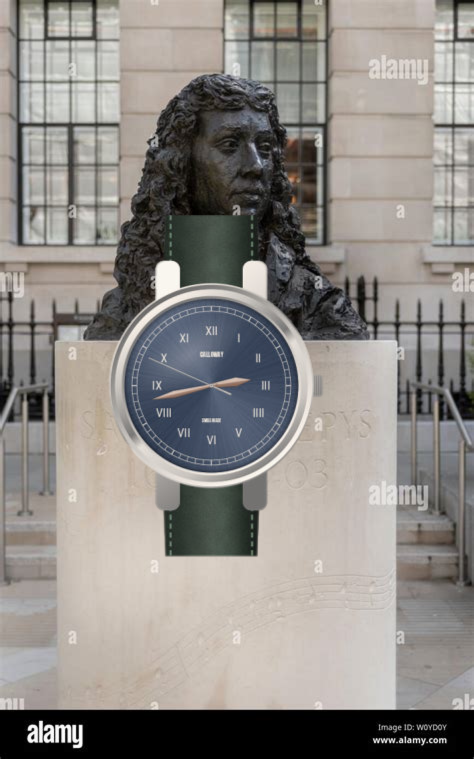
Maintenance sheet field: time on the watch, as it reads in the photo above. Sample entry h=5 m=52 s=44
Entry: h=2 m=42 s=49
